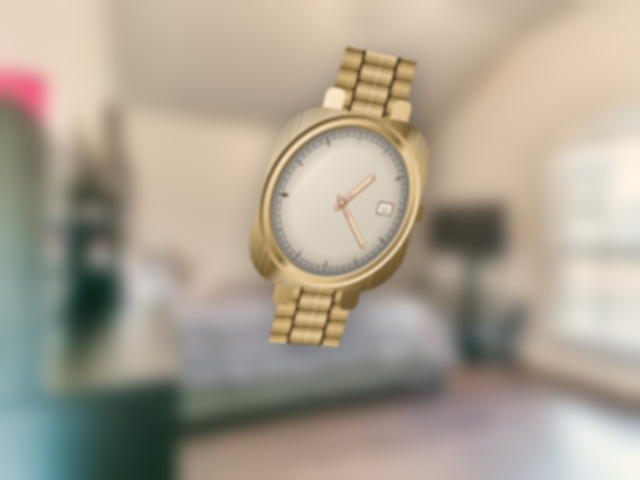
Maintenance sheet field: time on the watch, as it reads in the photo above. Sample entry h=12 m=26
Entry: h=1 m=23
